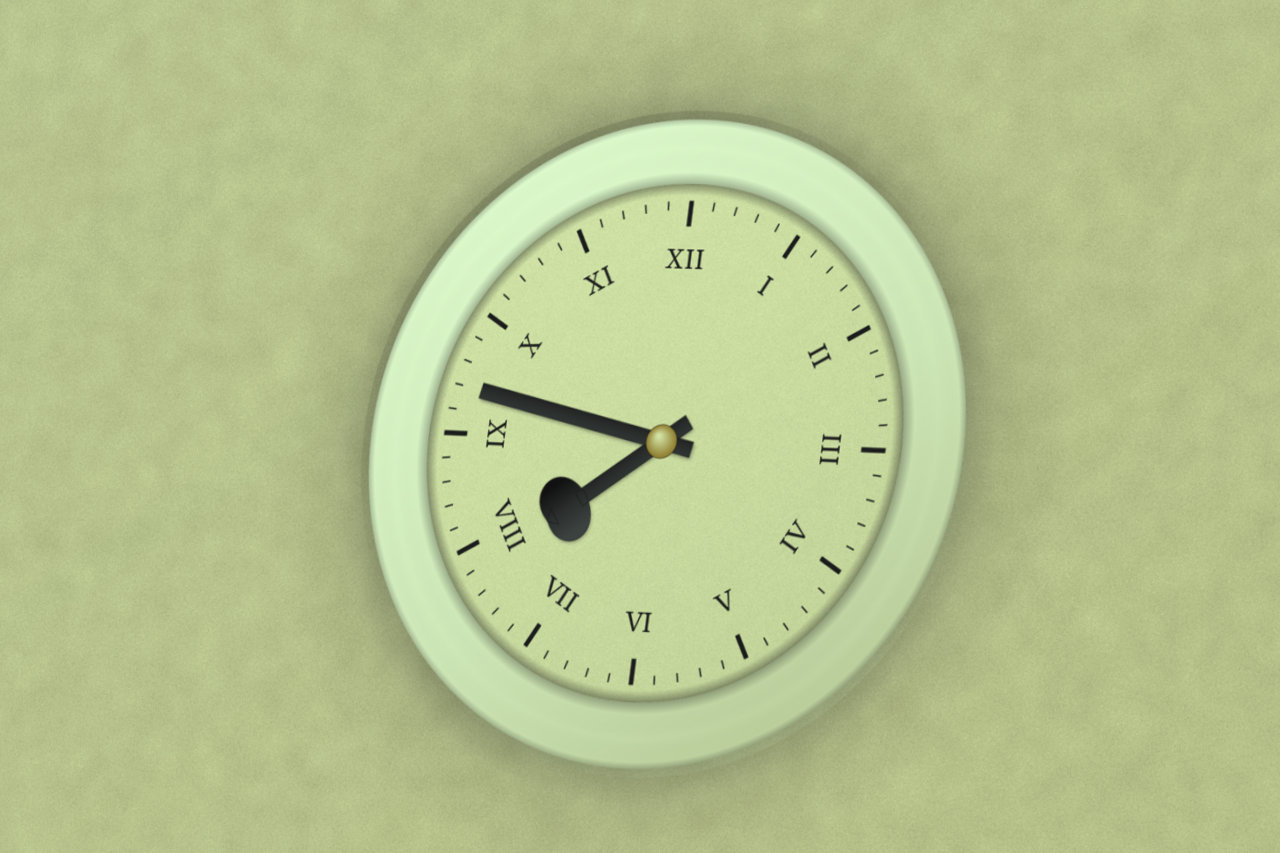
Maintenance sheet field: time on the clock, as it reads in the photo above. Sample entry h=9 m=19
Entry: h=7 m=47
